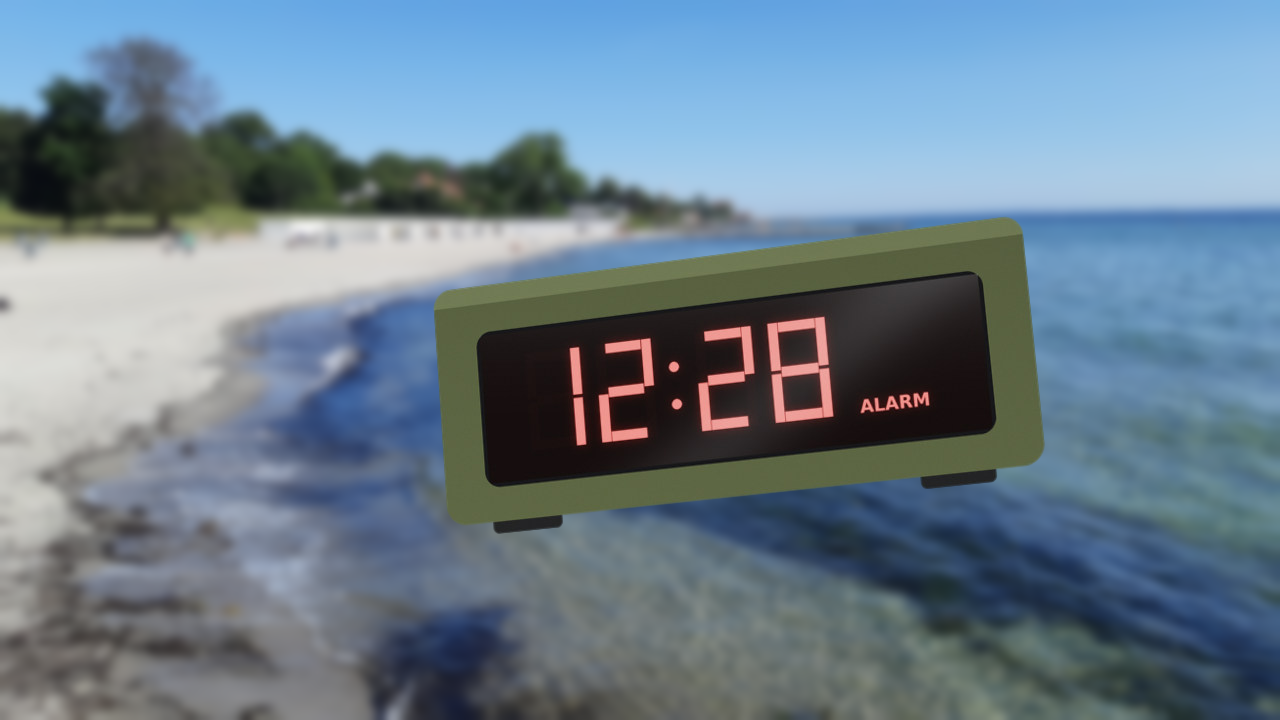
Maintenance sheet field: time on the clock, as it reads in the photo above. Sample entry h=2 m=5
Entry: h=12 m=28
